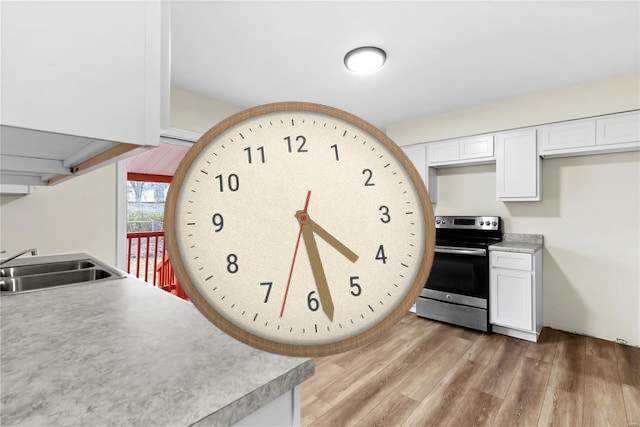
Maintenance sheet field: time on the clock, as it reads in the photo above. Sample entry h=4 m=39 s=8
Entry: h=4 m=28 s=33
